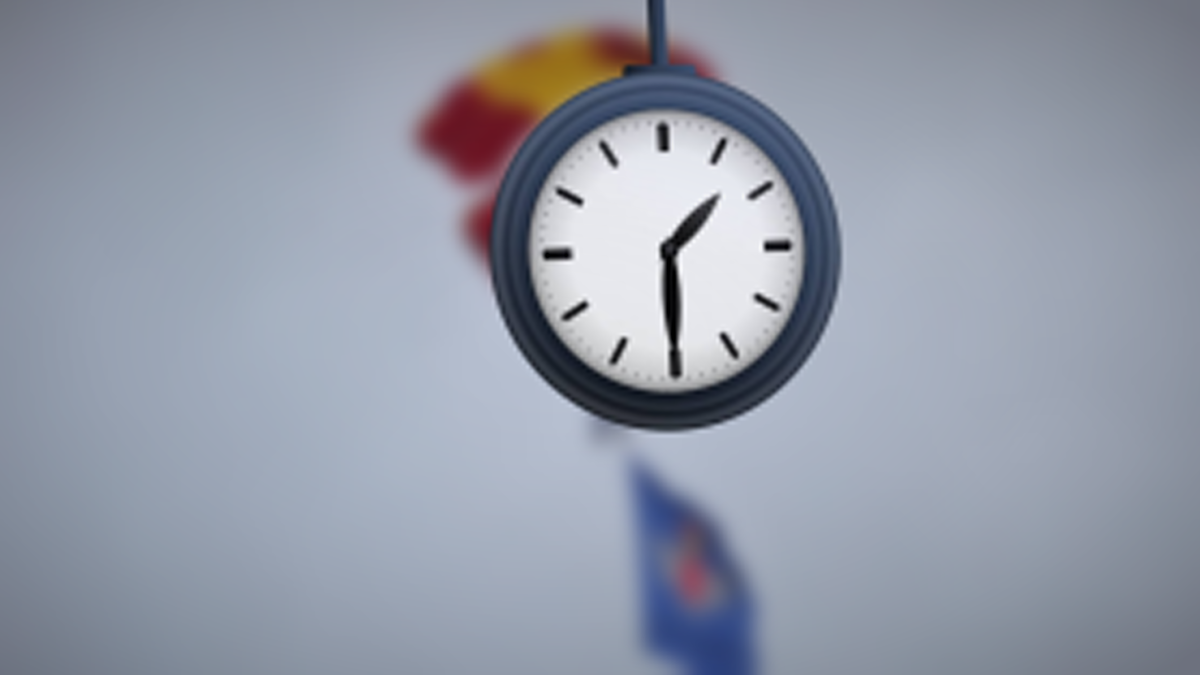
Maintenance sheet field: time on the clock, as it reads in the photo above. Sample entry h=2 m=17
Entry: h=1 m=30
